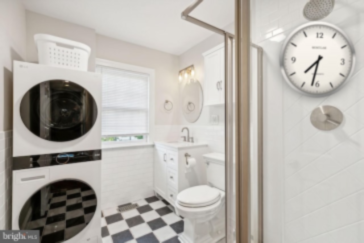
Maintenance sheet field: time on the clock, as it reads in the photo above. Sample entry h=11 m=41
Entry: h=7 m=32
